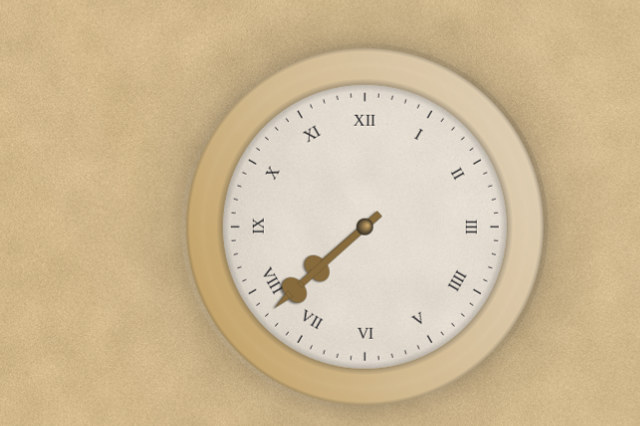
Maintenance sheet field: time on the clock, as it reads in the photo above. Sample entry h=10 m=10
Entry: h=7 m=38
